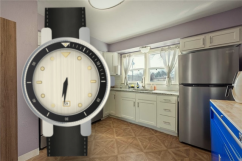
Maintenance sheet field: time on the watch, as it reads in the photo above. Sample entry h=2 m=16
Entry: h=6 m=31
